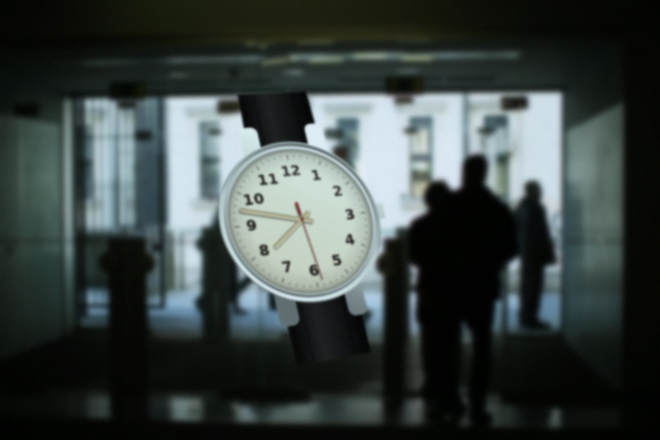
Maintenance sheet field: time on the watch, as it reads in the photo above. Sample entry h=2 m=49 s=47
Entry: h=7 m=47 s=29
